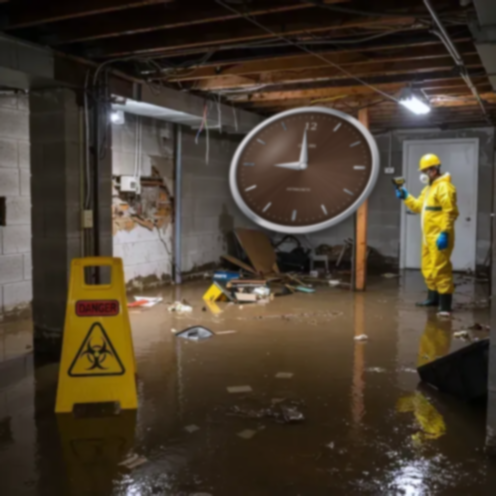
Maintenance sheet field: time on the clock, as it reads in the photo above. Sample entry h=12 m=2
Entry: h=8 m=59
